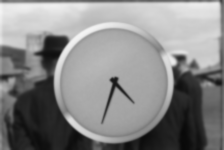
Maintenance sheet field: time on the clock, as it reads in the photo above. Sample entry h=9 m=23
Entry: h=4 m=33
